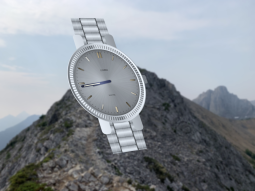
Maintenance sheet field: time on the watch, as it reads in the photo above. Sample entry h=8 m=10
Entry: h=8 m=44
